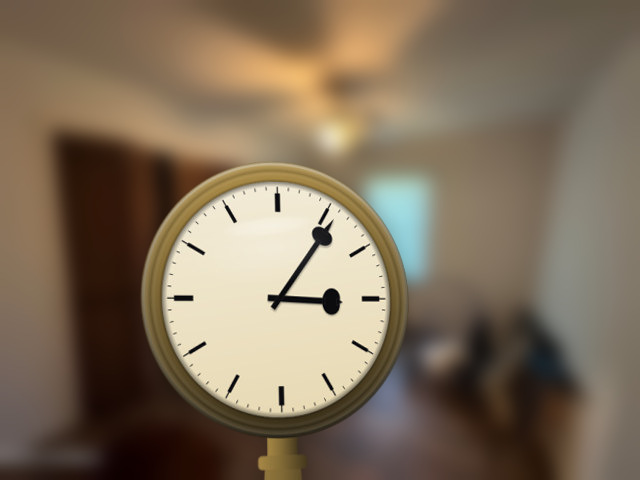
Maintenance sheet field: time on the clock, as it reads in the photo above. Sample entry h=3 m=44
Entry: h=3 m=6
